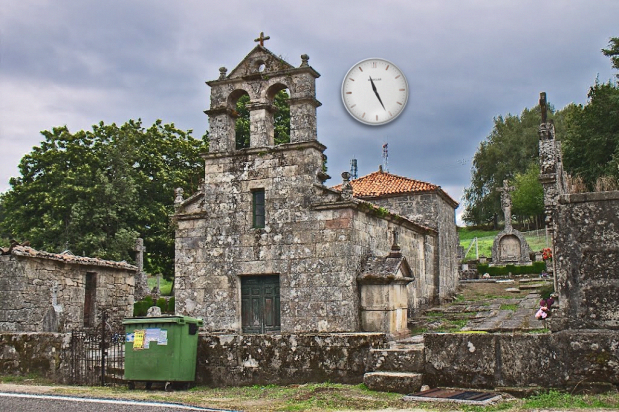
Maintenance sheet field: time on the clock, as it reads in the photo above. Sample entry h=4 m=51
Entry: h=11 m=26
